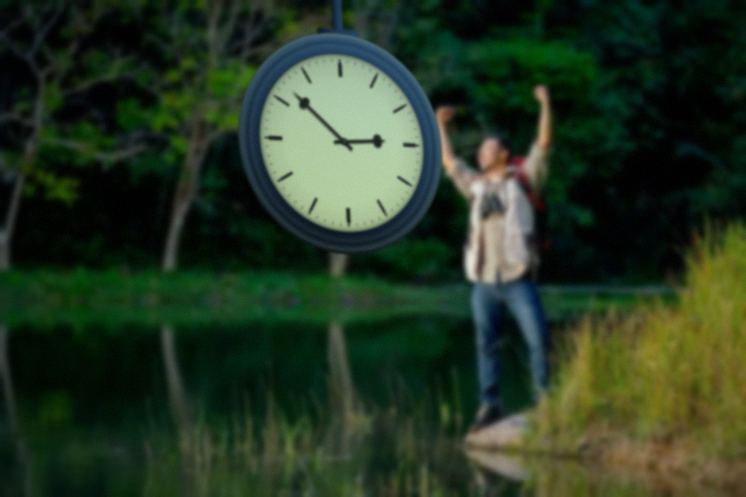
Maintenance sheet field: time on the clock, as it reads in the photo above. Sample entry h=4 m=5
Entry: h=2 m=52
